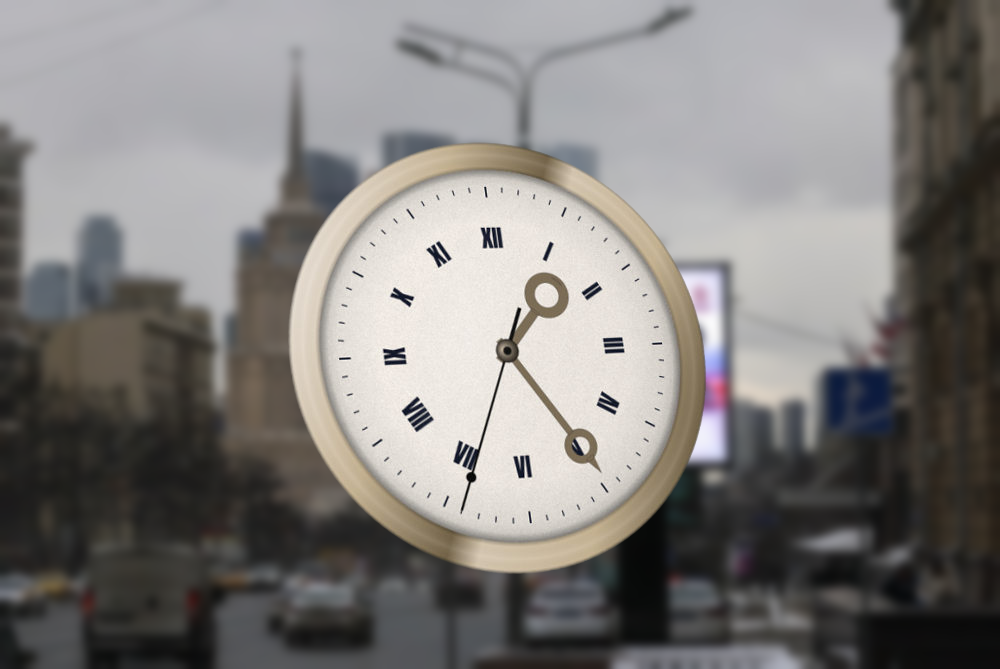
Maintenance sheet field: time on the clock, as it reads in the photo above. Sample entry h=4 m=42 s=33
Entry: h=1 m=24 s=34
